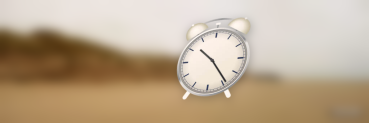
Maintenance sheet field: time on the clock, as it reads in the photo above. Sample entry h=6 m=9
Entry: h=10 m=24
